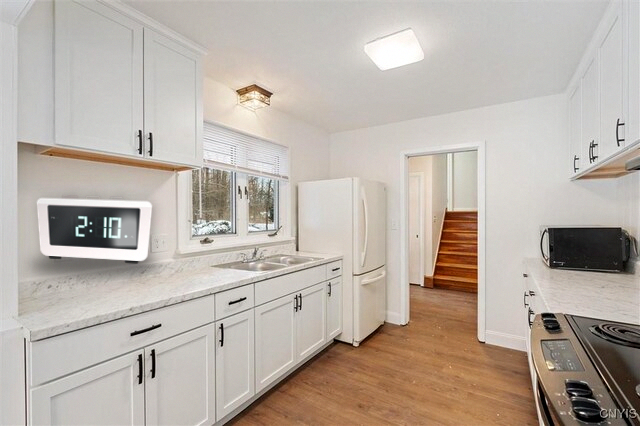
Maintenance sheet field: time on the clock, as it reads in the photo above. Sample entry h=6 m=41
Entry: h=2 m=10
